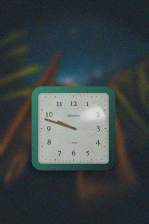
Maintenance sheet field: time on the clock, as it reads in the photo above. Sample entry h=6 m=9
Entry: h=9 m=48
